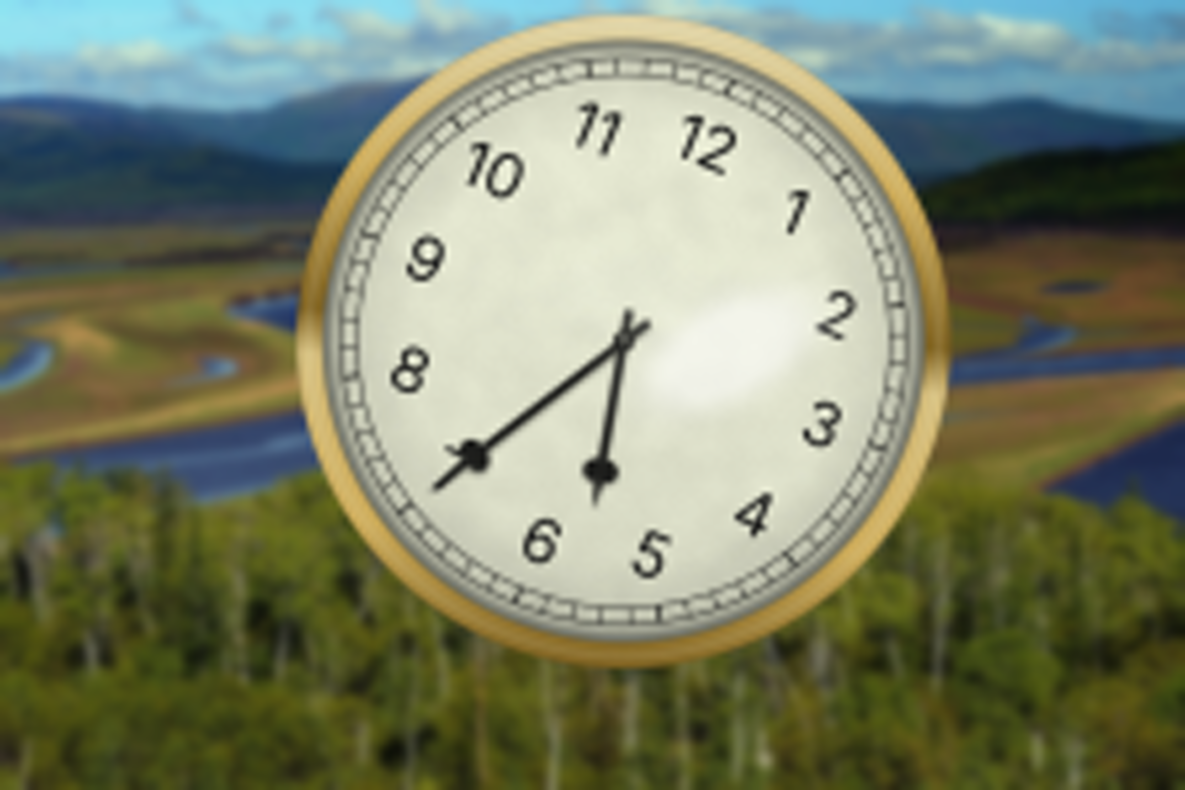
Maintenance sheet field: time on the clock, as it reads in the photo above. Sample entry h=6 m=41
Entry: h=5 m=35
